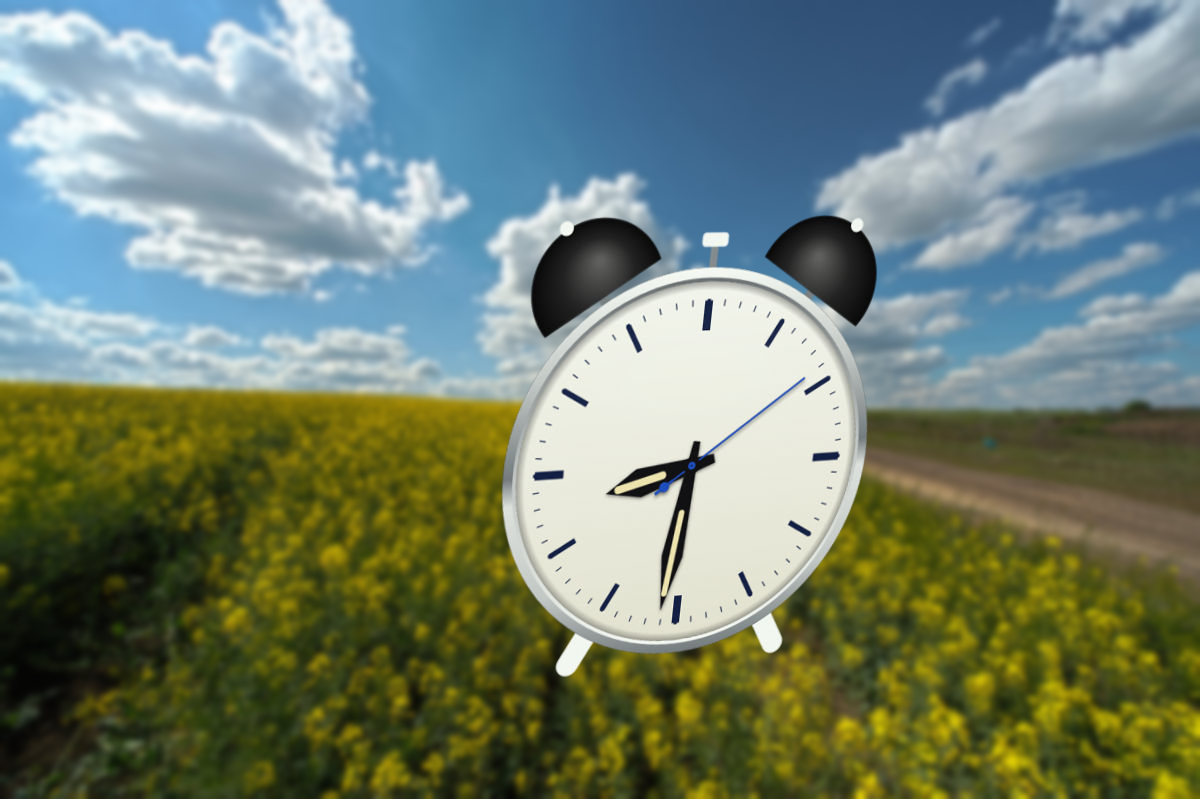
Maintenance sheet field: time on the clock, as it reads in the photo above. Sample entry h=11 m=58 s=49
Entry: h=8 m=31 s=9
